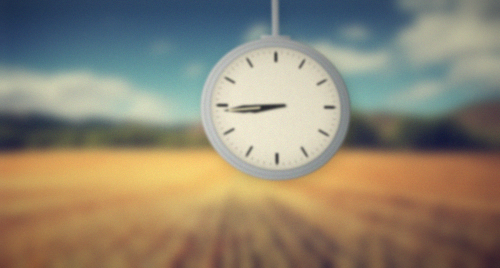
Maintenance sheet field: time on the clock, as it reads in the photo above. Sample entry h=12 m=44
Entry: h=8 m=44
